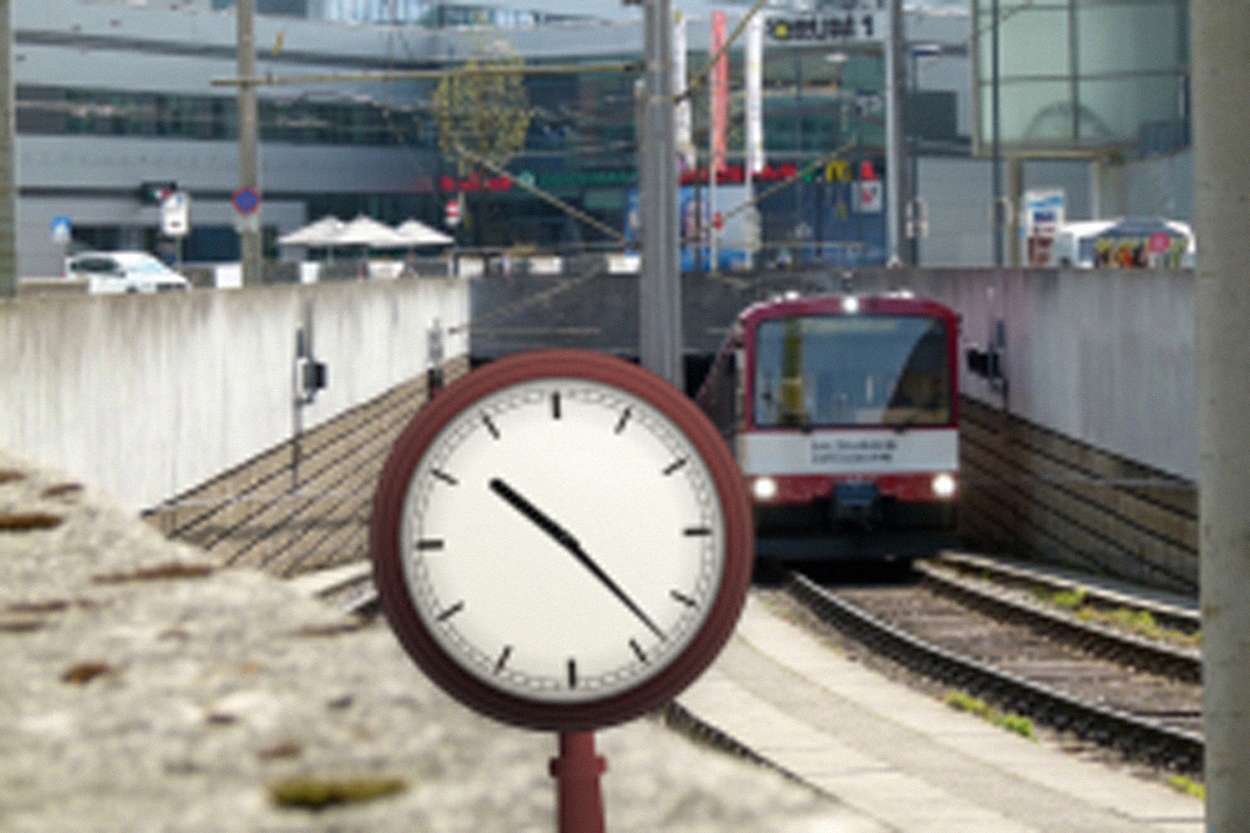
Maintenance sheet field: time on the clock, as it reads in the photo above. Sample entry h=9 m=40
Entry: h=10 m=23
